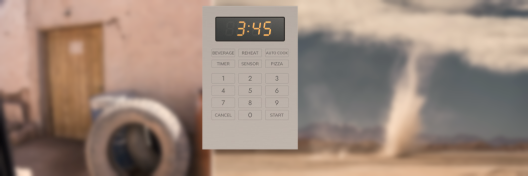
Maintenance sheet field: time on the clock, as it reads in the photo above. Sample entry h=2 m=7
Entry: h=3 m=45
